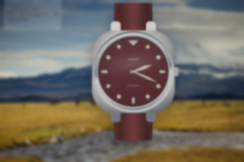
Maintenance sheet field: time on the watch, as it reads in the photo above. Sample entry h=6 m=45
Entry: h=2 m=19
